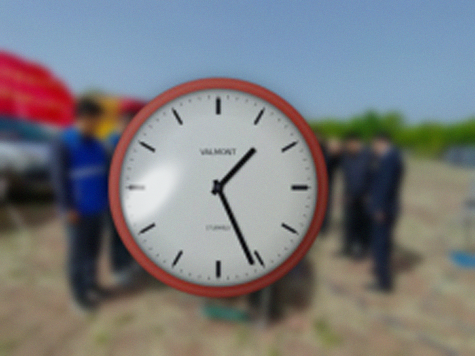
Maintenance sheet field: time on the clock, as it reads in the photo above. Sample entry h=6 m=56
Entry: h=1 m=26
